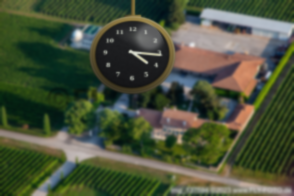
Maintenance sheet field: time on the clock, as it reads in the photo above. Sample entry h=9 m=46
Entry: h=4 m=16
